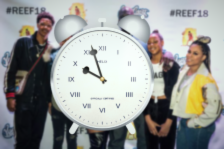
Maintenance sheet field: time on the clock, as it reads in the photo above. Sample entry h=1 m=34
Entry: h=9 m=57
